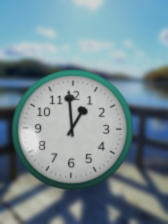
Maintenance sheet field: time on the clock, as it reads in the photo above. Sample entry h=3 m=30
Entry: h=12 m=59
